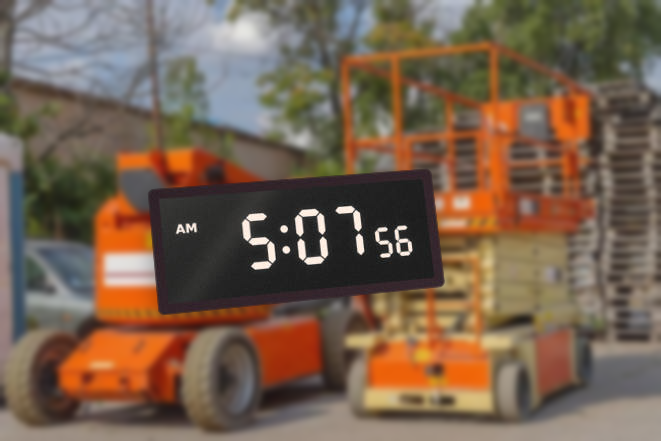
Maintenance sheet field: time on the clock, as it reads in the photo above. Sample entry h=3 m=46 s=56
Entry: h=5 m=7 s=56
